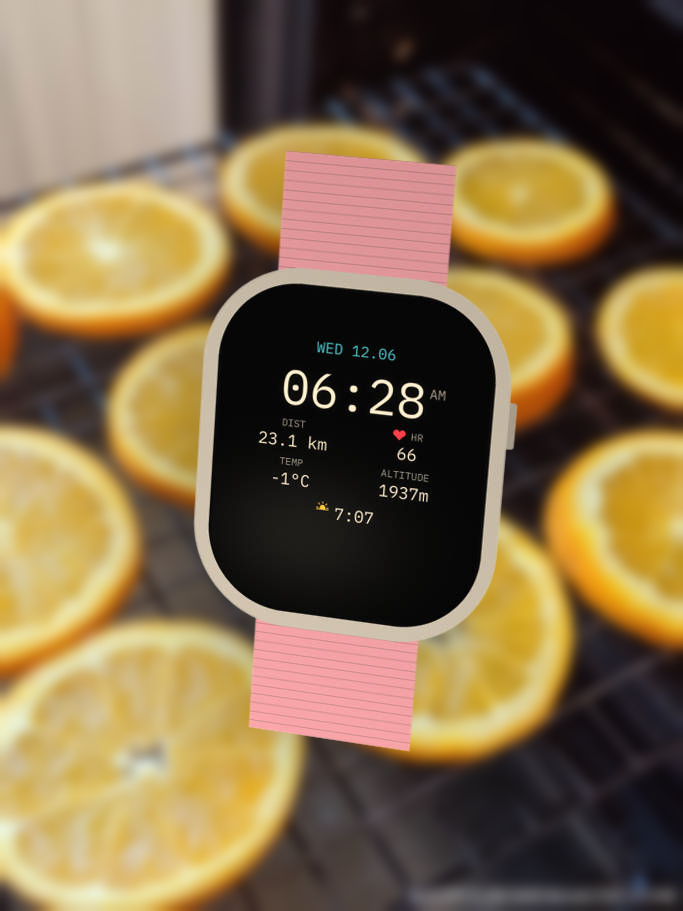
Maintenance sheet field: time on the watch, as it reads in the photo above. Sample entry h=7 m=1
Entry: h=6 m=28
